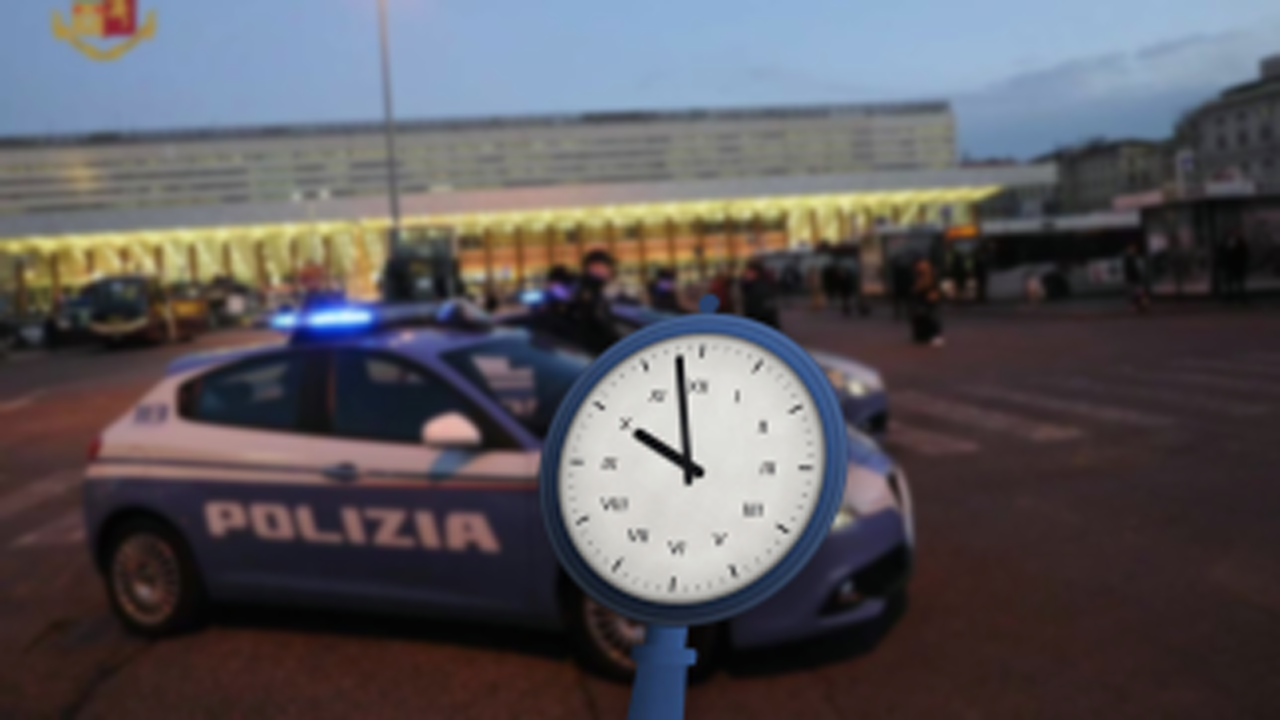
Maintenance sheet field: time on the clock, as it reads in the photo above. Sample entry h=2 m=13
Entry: h=9 m=58
